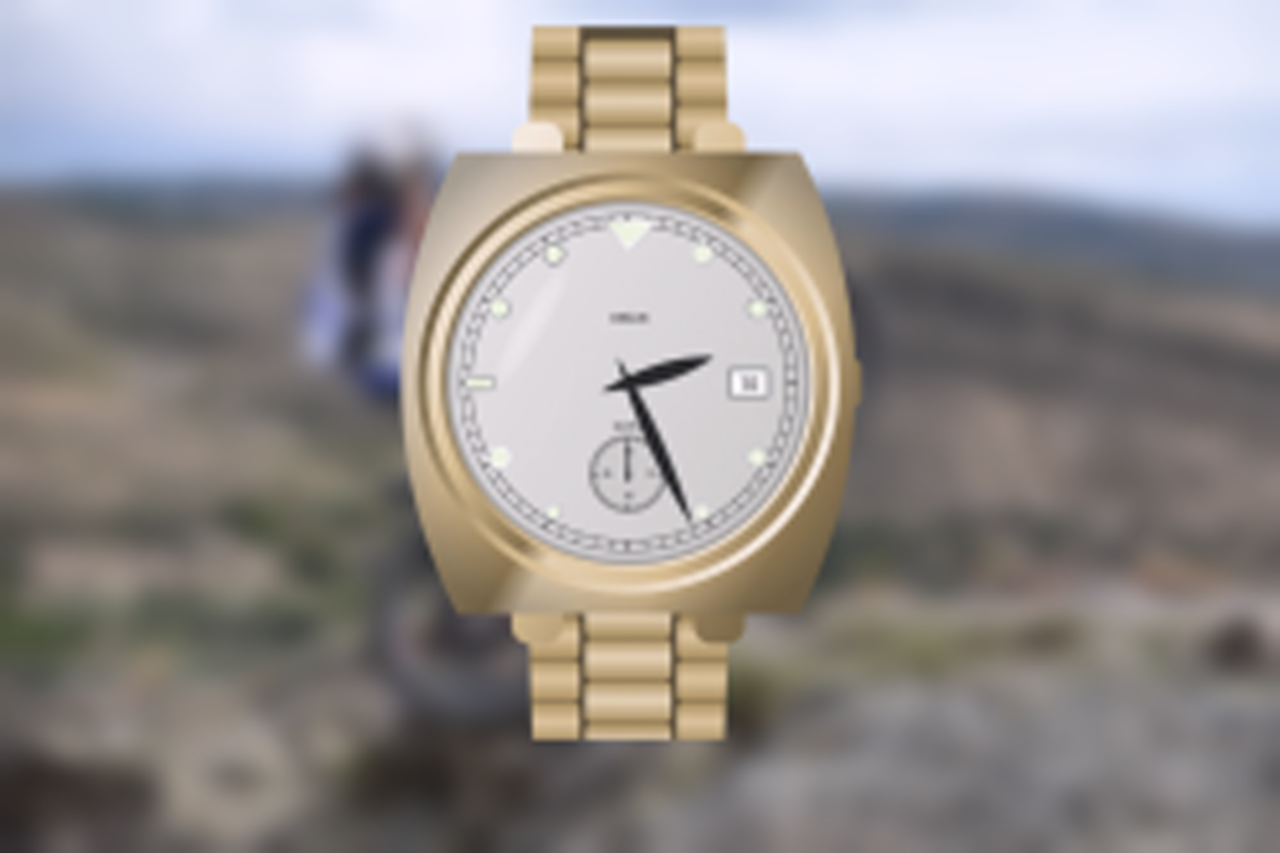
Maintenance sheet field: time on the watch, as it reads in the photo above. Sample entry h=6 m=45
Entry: h=2 m=26
